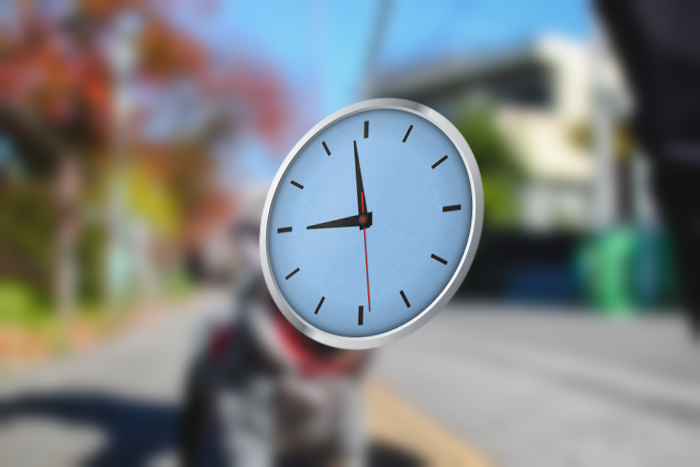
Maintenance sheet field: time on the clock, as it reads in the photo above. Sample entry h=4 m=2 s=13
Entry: h=8 m=58 s=29
